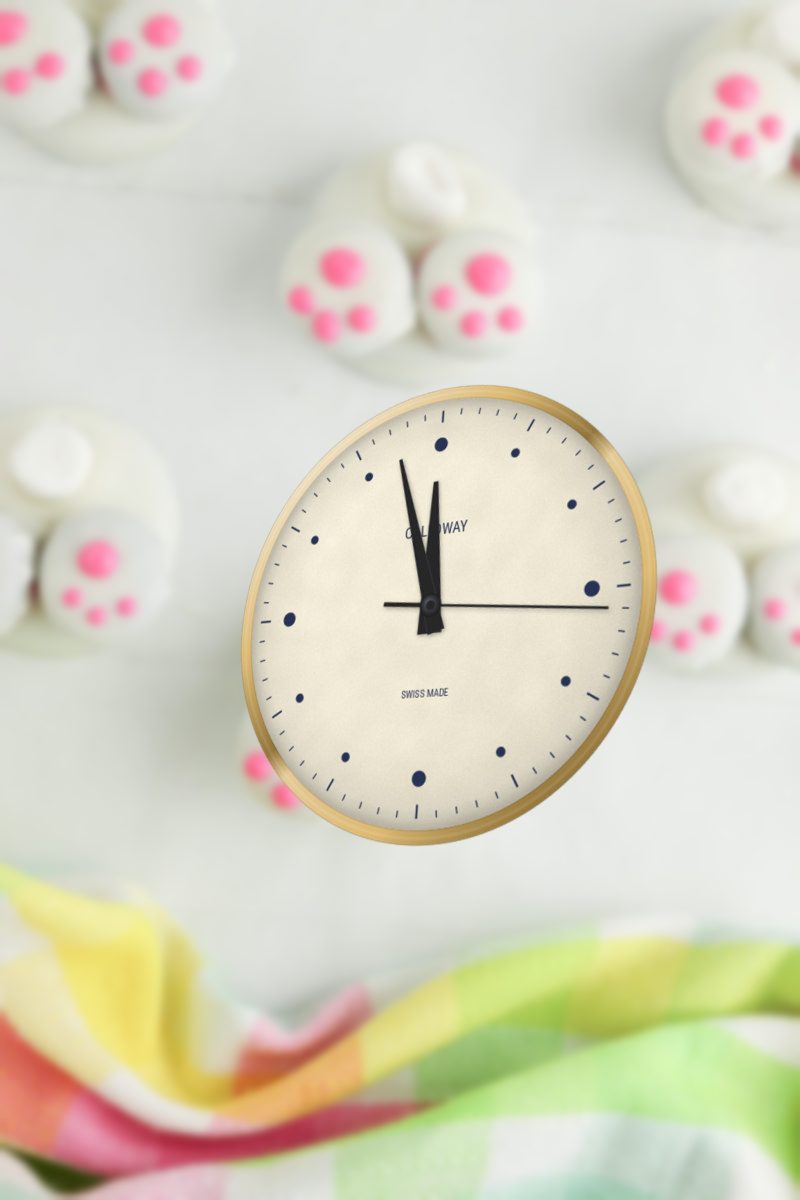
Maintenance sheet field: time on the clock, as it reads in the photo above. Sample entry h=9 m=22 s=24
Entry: h=11 m=57 s=16
